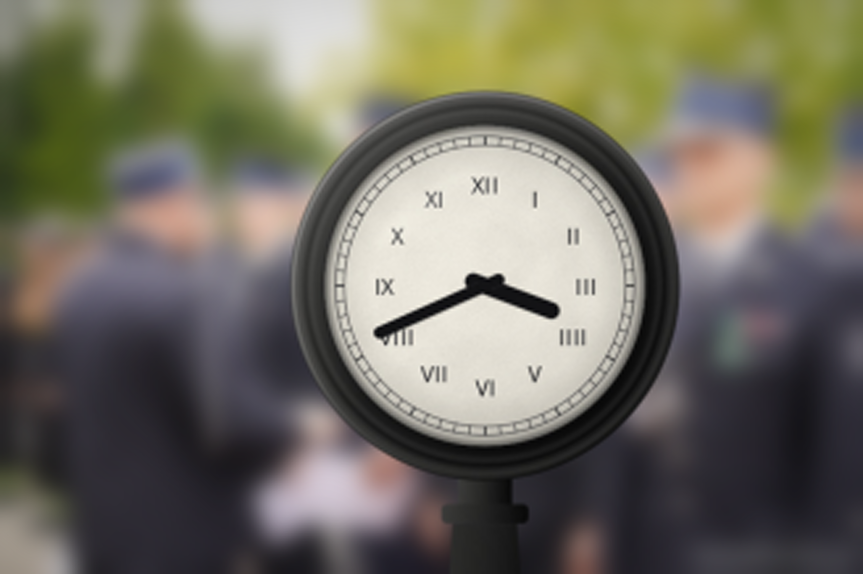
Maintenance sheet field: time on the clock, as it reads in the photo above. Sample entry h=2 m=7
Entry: h=3 m=41
